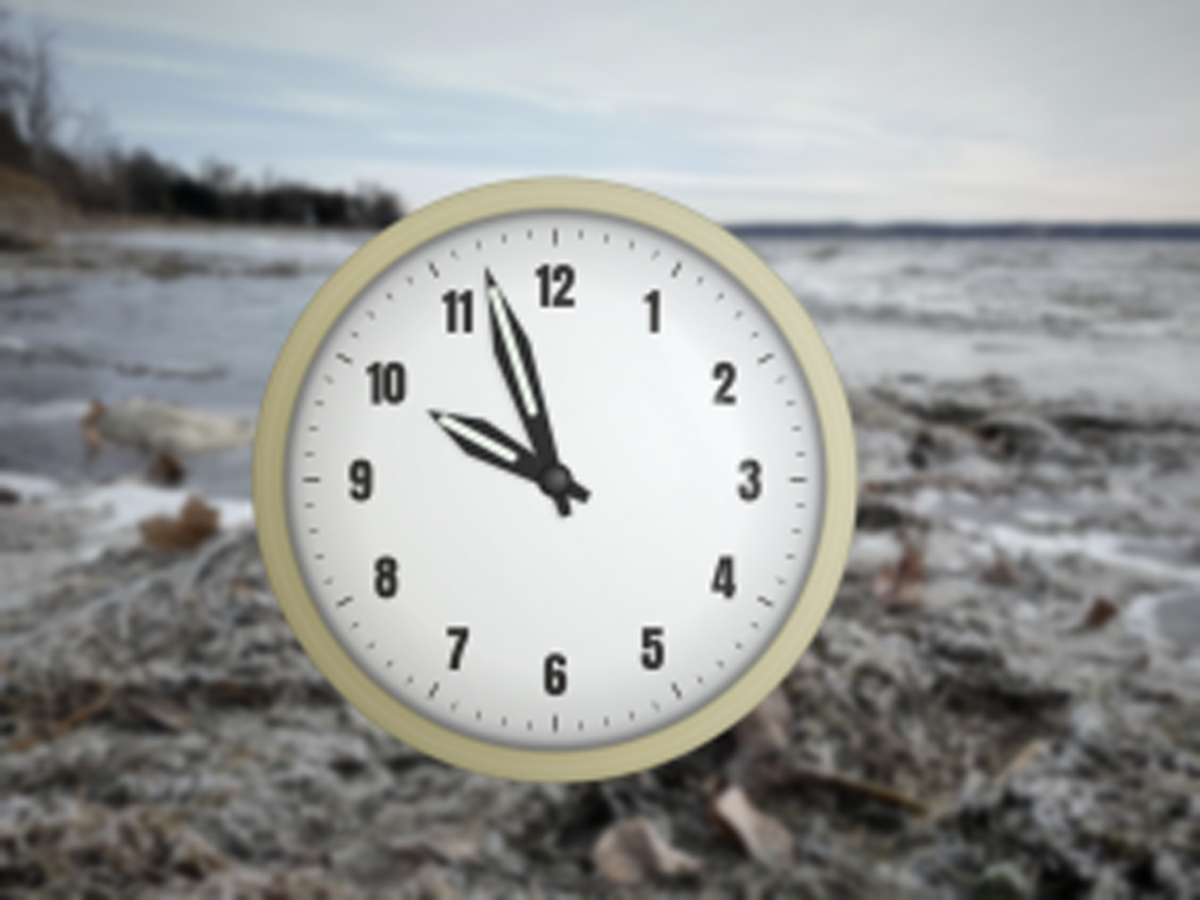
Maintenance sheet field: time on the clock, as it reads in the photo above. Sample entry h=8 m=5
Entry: h=9 m=57
